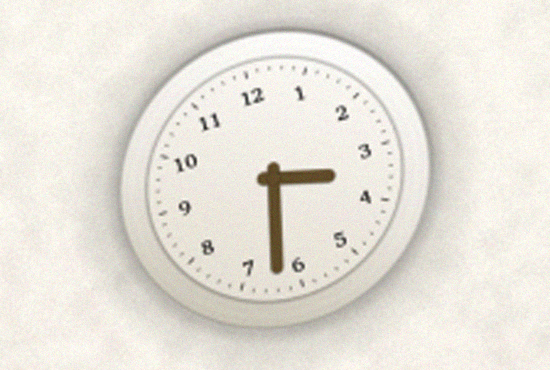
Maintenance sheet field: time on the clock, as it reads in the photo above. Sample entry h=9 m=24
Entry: h=3 m=32
